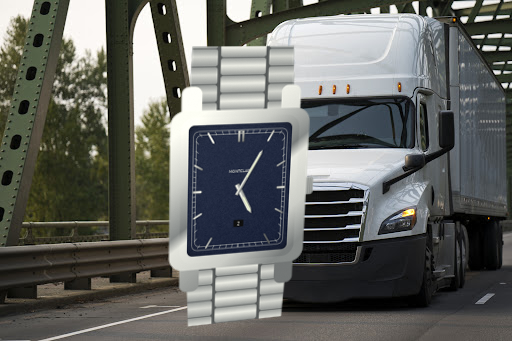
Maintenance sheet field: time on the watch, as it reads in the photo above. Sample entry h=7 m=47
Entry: h=5 m=5
